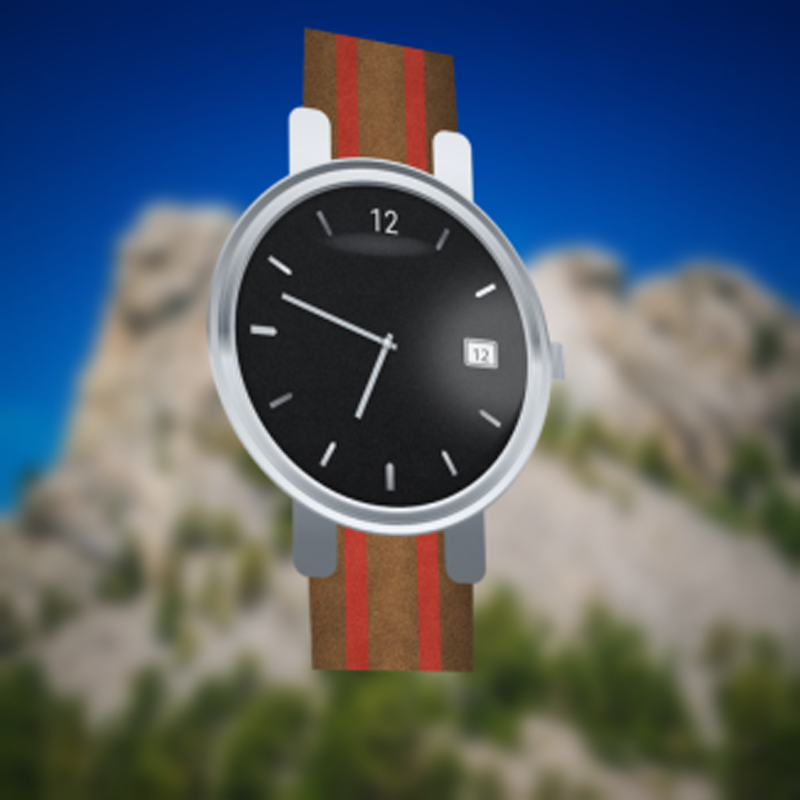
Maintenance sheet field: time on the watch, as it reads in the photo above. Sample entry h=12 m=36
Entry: h=6 m=48
